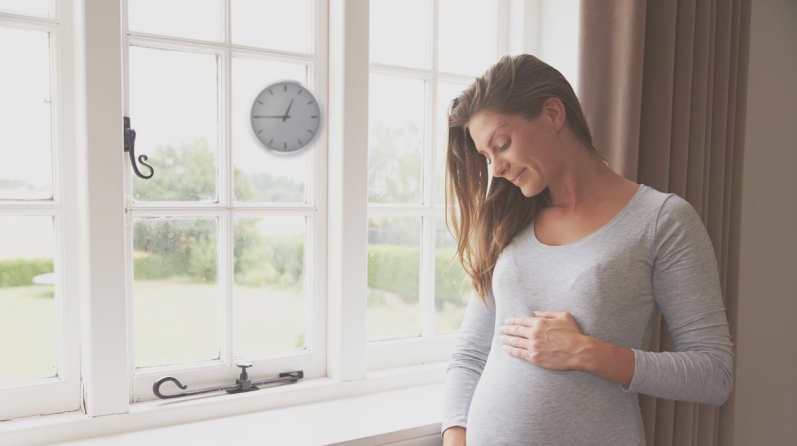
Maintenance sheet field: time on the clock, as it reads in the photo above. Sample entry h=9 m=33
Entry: h=12 m=45
